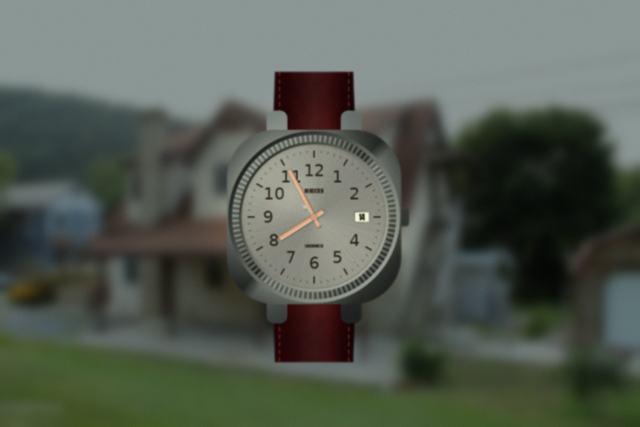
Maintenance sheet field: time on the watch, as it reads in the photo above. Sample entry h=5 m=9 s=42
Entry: h=7 m=55 s=23
